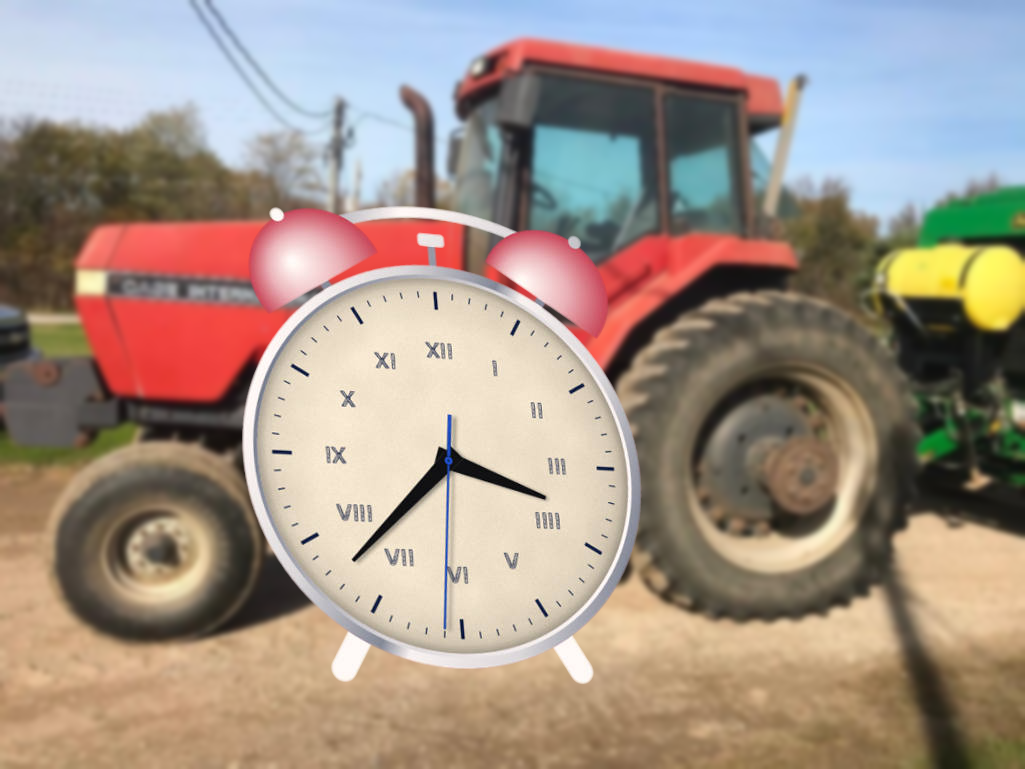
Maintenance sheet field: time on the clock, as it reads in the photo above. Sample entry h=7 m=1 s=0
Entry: h=3 m=37 s=31
